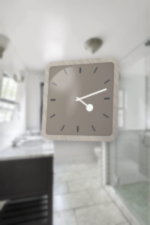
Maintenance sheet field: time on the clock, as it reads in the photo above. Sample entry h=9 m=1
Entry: h=4 m=12
